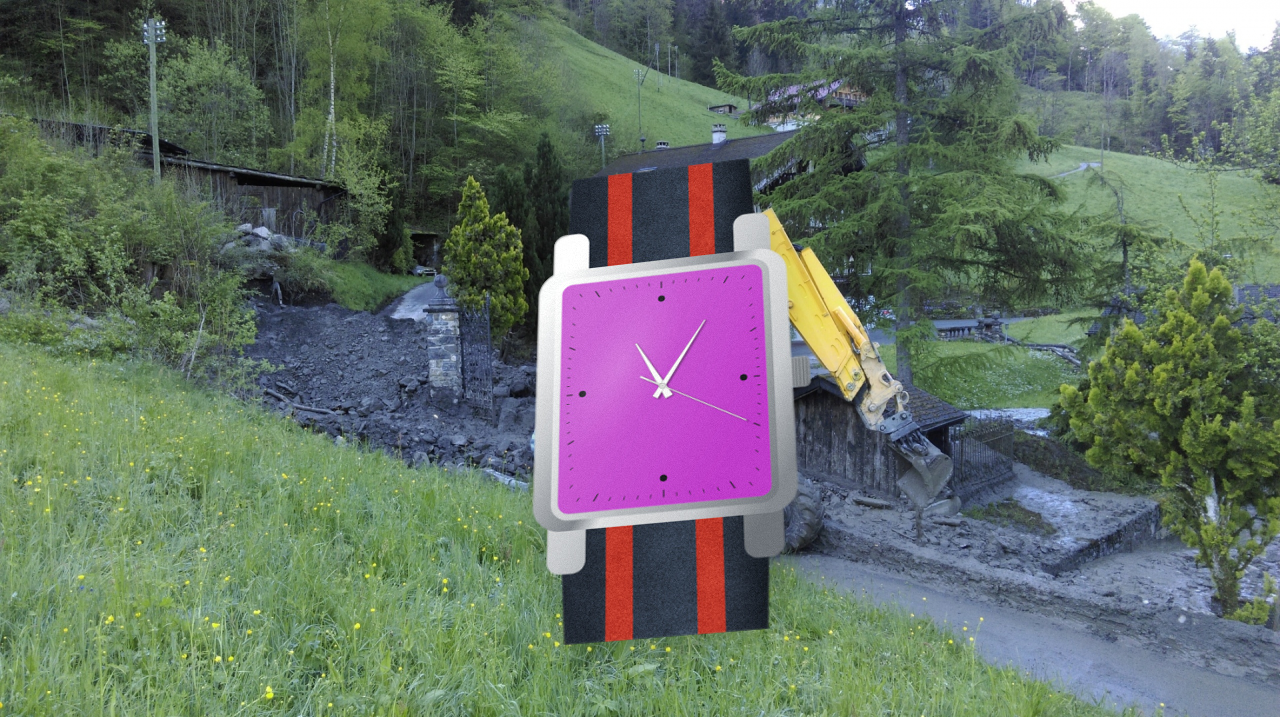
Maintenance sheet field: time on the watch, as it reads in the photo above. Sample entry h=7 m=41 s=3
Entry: h=11 m=5 s=20
